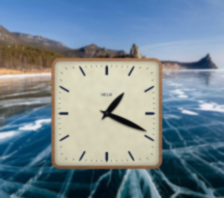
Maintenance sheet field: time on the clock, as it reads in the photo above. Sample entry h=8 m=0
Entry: h=1 m=19
